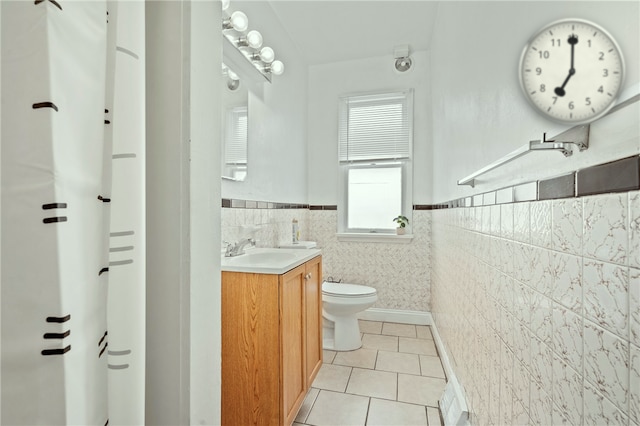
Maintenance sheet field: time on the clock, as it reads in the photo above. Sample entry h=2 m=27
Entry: h=7 m=0
